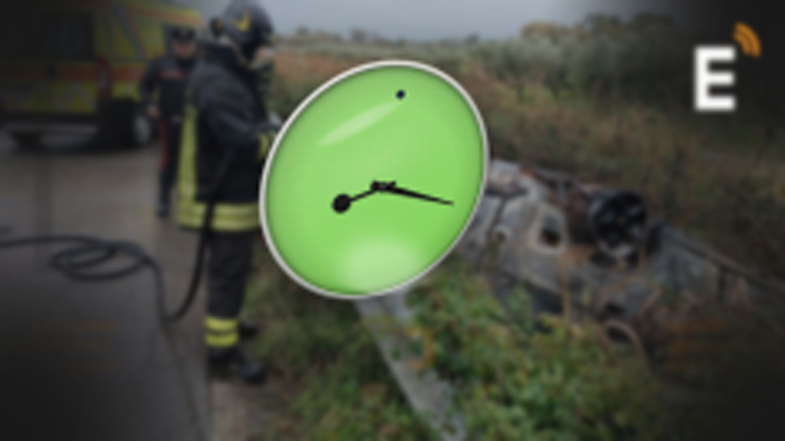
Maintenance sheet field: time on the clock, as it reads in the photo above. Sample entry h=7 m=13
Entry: h=8 m=17
